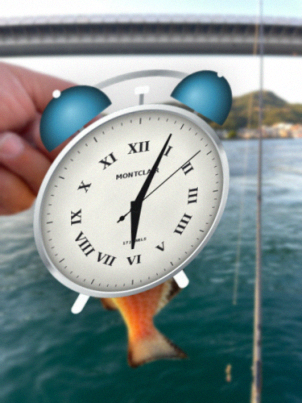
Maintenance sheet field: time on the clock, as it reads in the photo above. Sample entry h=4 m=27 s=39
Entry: h=6 m=4 s=9
